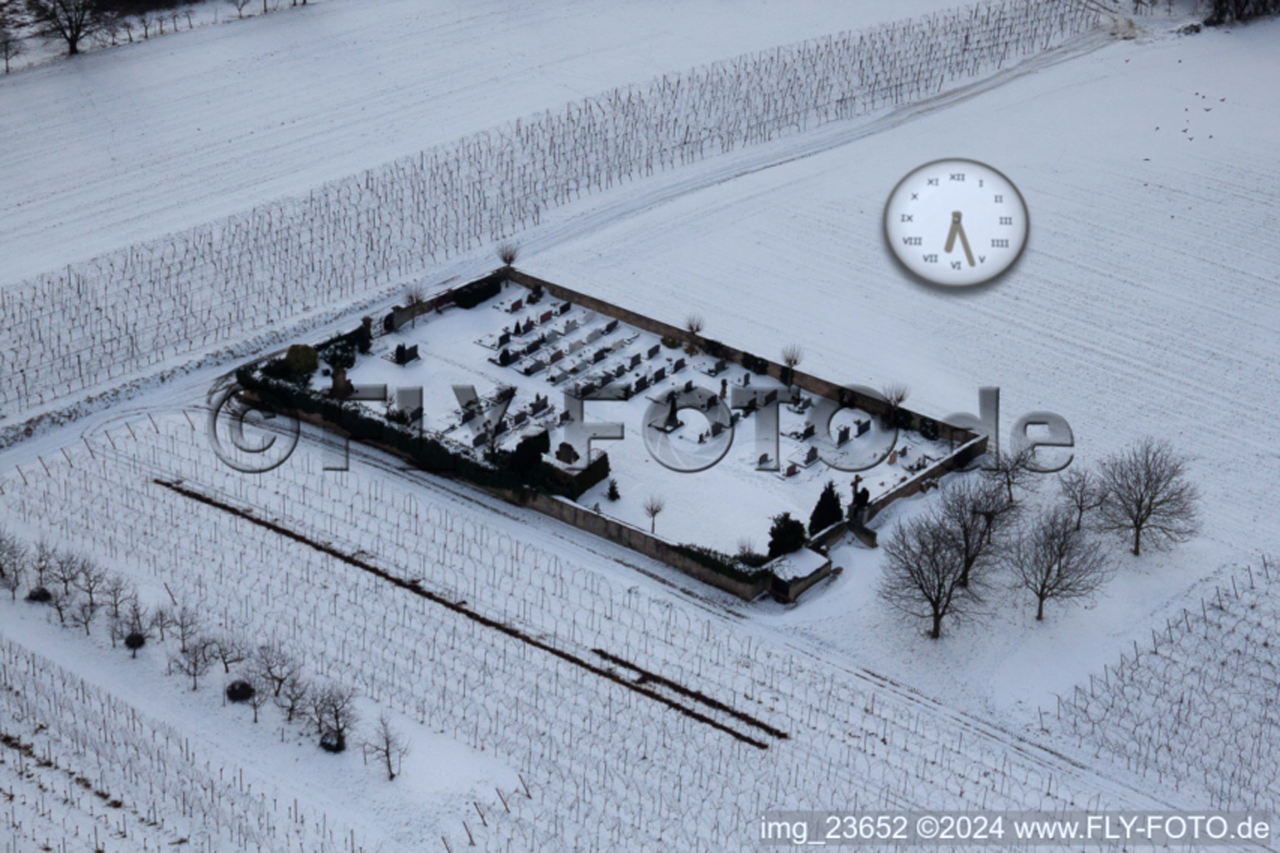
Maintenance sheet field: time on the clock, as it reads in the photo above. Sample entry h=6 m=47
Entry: h=6 m=27
